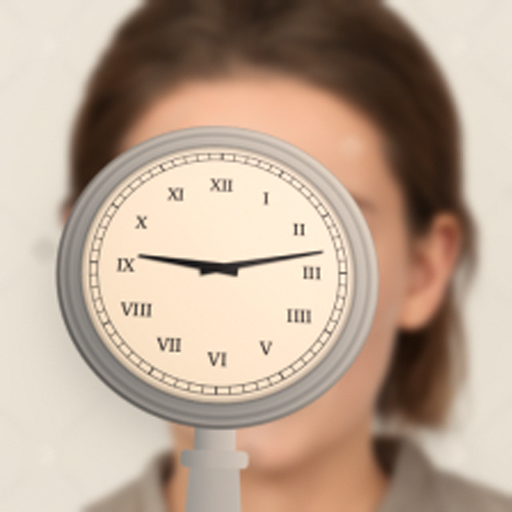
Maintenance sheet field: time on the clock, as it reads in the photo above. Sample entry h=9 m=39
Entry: h=9 m=13
